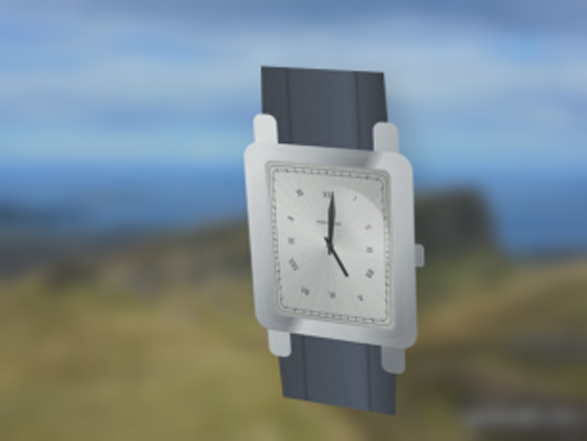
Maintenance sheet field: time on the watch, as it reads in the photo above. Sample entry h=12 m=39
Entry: h=5 m=1
